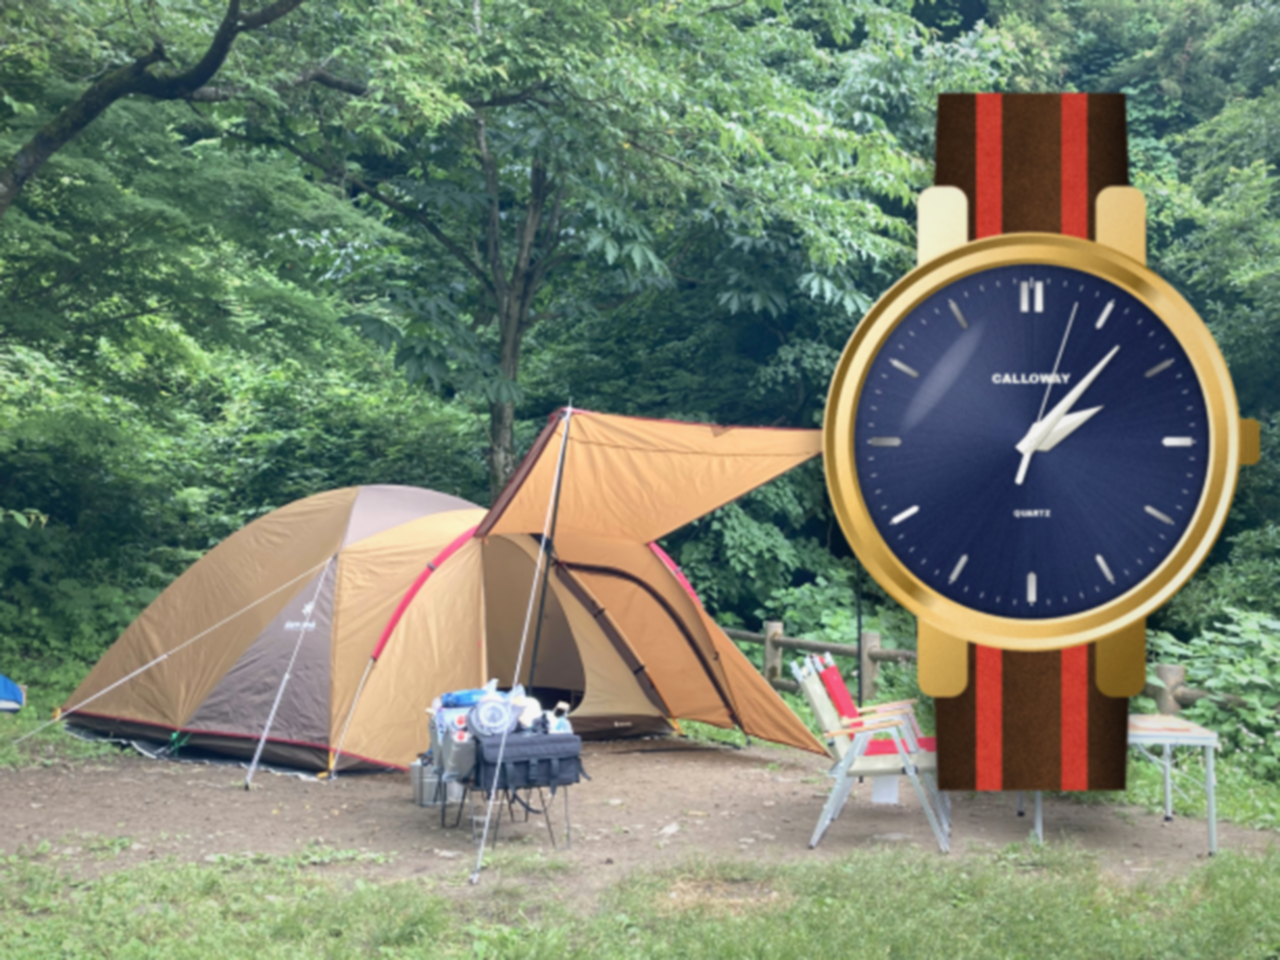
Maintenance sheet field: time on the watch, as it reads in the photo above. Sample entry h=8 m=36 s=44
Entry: h=2 m=7 s=3
